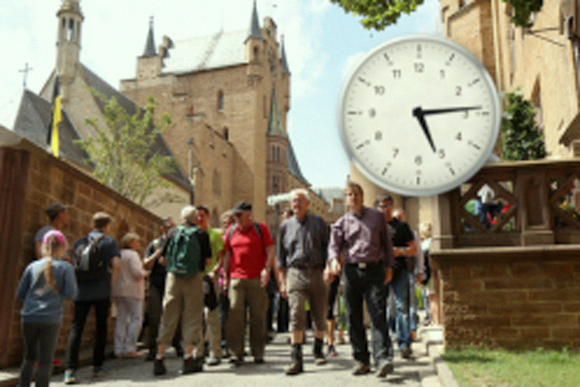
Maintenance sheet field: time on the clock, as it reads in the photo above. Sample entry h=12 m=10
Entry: h=5 m=14
